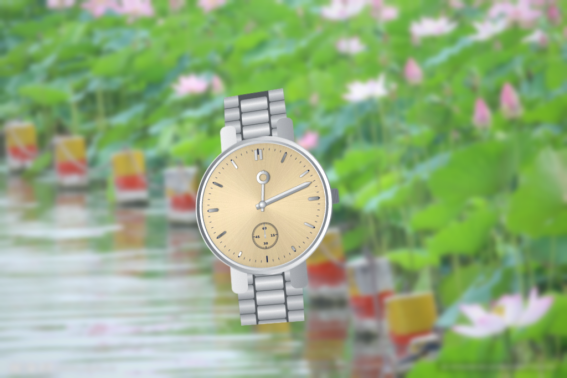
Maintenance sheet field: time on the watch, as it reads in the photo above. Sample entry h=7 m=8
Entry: h=12 m=12
